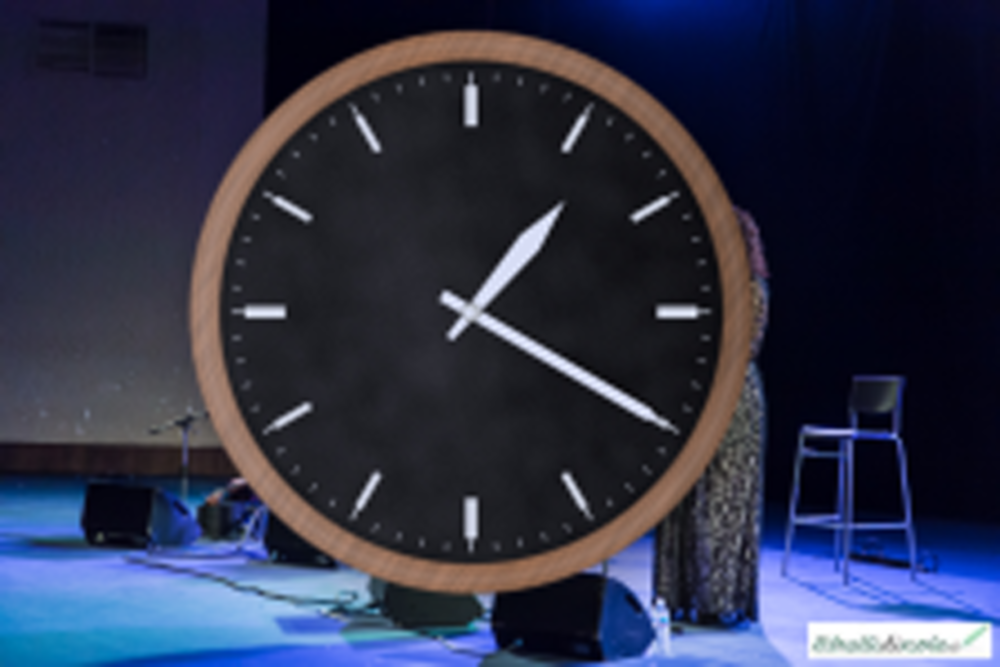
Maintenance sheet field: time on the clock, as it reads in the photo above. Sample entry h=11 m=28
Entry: h=1 m=20
